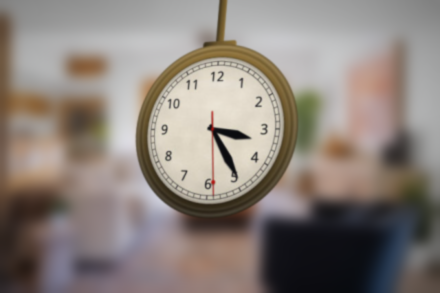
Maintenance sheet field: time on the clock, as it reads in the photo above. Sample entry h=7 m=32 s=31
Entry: h=3 m=24 s=29
